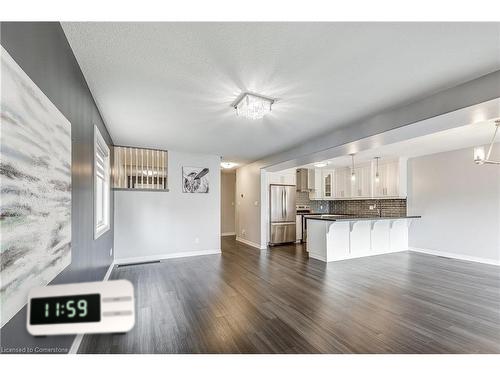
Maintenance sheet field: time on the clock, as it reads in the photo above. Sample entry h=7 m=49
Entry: h=11 m=59
